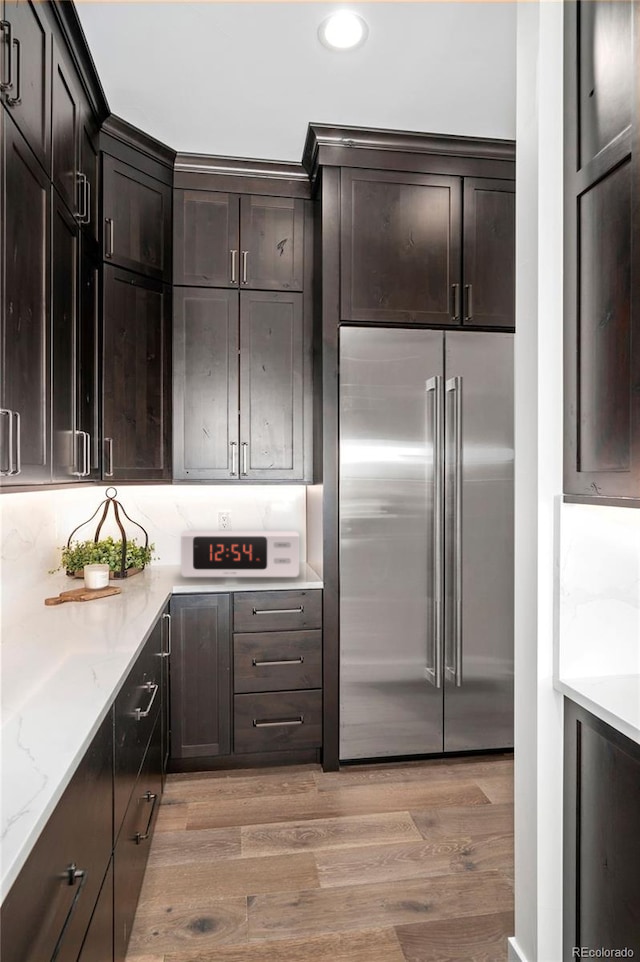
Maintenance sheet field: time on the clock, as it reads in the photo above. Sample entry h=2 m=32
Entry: h=12 m=54
